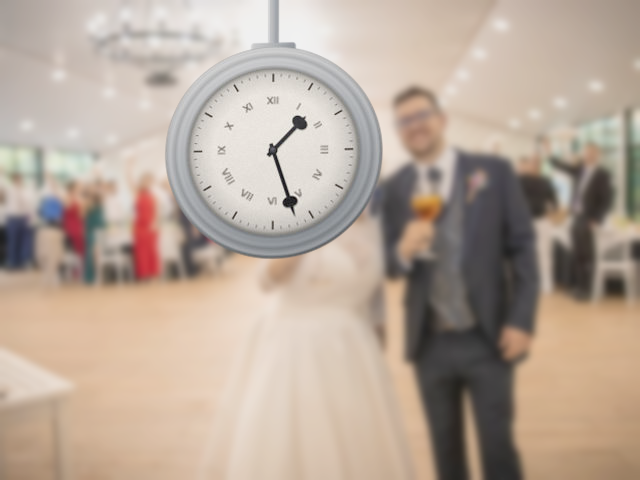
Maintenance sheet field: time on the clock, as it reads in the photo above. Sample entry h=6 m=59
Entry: h=1 m=27
